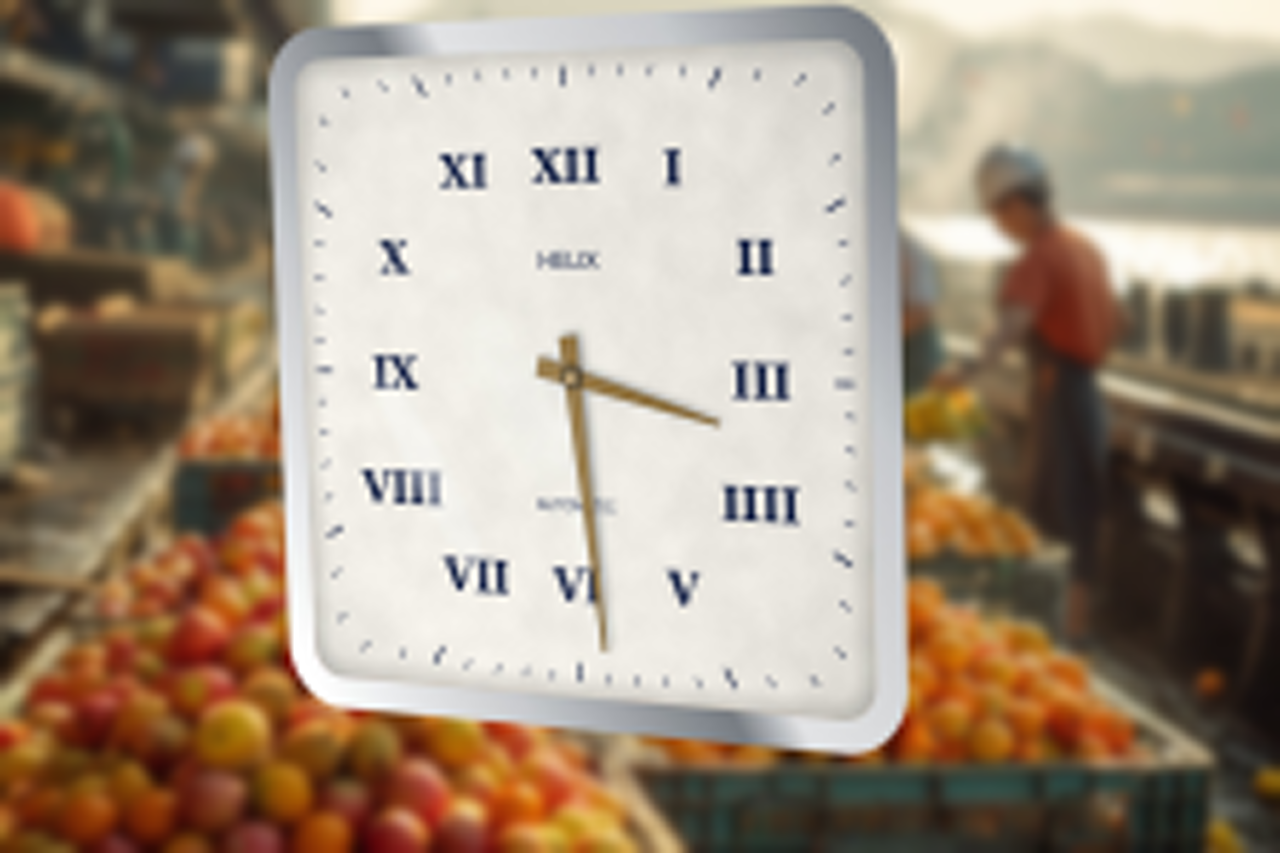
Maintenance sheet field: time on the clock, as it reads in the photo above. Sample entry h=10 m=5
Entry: h=3 m=29
